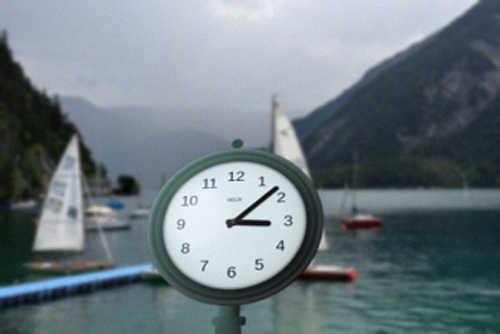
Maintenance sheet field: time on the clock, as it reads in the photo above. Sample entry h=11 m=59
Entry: h=3 m=8
